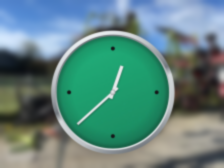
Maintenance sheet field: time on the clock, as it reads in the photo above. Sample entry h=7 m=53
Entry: h=12 m=38
